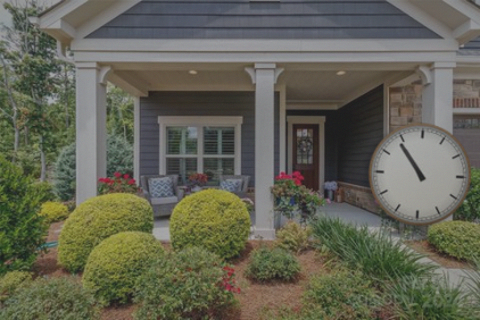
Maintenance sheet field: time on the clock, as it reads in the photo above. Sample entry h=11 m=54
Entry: h=10 m=54
